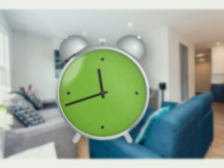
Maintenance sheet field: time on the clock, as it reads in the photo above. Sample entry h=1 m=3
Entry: h=11 m=42
